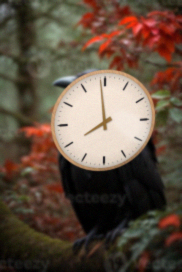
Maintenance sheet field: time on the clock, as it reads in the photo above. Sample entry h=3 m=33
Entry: h=7 m=59
